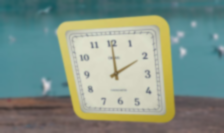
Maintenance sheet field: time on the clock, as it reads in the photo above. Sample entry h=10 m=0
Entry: h=2 m=0
